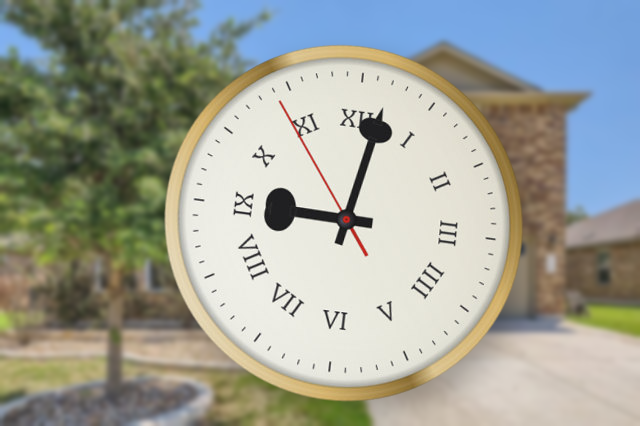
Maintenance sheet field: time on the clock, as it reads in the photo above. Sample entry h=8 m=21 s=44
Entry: h=9 m=1 s=54
